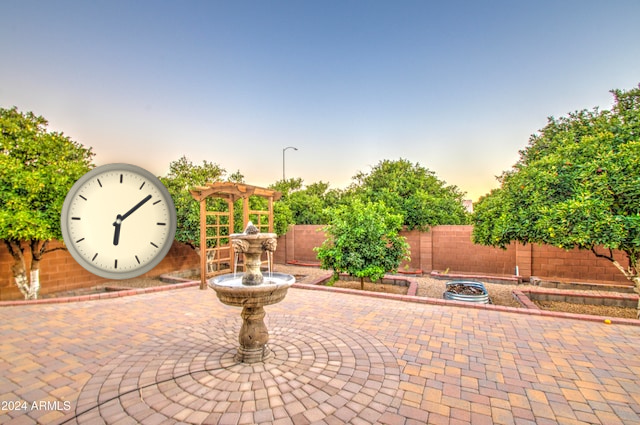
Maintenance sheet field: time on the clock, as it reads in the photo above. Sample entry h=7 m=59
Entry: h=6 m=8
